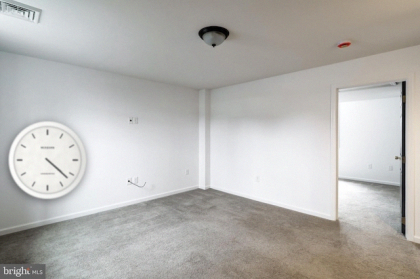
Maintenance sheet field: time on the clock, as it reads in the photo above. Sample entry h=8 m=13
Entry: h=4 m=22
